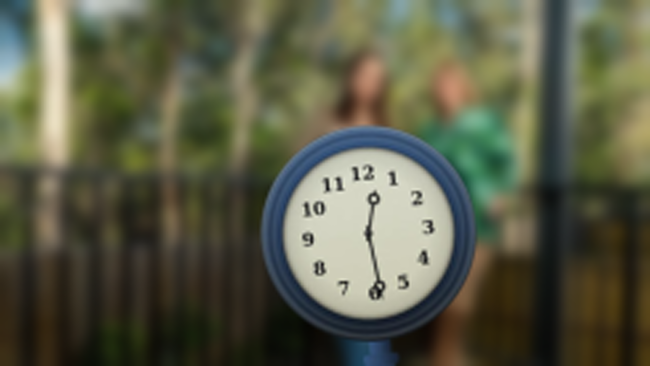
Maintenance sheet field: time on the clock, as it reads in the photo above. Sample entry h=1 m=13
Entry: h=12 m=29
